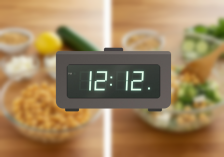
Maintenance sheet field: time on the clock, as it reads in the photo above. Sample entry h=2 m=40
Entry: h=12 m=12
